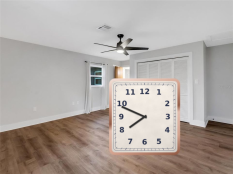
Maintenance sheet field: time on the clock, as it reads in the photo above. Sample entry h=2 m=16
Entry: h=7 m=49
